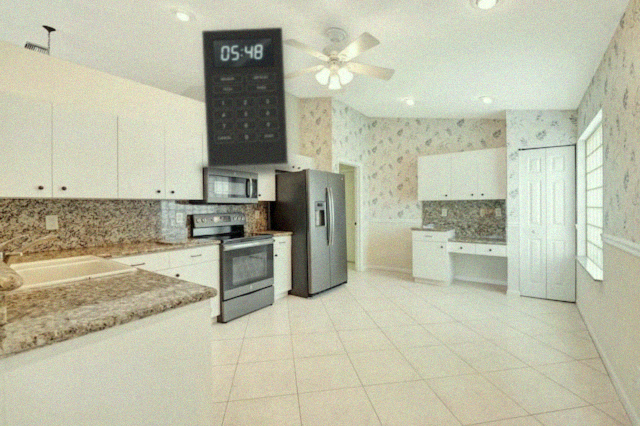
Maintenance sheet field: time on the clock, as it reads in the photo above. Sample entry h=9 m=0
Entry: h=5 m=48
